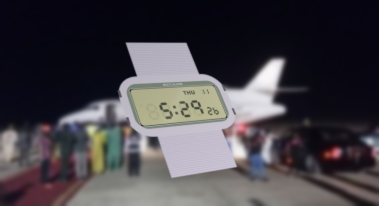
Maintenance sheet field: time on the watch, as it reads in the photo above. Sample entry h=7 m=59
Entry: h=5 m=29
